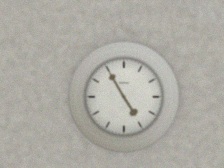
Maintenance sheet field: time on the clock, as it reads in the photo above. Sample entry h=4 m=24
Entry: h=4 m=55
